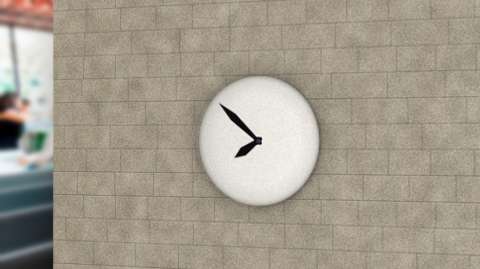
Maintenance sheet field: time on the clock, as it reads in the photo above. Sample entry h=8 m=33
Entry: h=7 m=52
